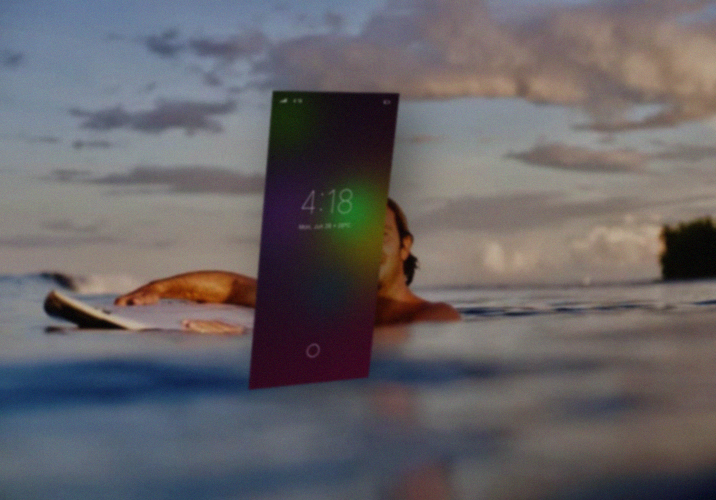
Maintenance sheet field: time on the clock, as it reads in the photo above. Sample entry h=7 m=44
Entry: h=4 m=18
